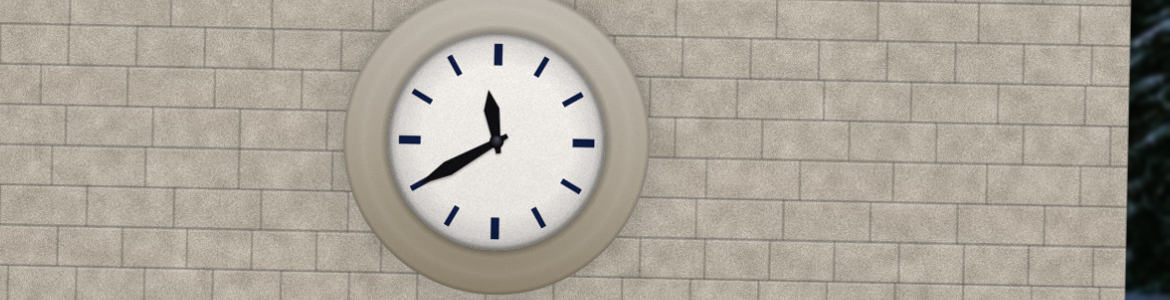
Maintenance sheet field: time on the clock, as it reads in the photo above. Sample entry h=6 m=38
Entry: h=11 m=40
